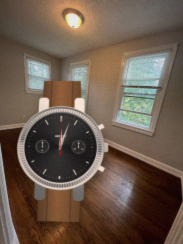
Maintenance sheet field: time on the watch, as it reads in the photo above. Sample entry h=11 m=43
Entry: h=12 m=3
